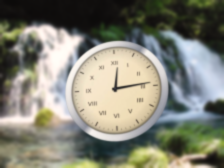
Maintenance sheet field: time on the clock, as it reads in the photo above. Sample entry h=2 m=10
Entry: h=12 m=14
